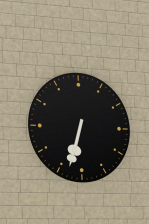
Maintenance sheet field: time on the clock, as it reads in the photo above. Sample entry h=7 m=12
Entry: h=6 m=33
